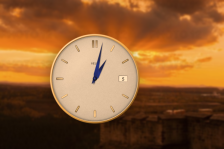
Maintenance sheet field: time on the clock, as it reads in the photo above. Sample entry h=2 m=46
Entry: h=1 m=2
